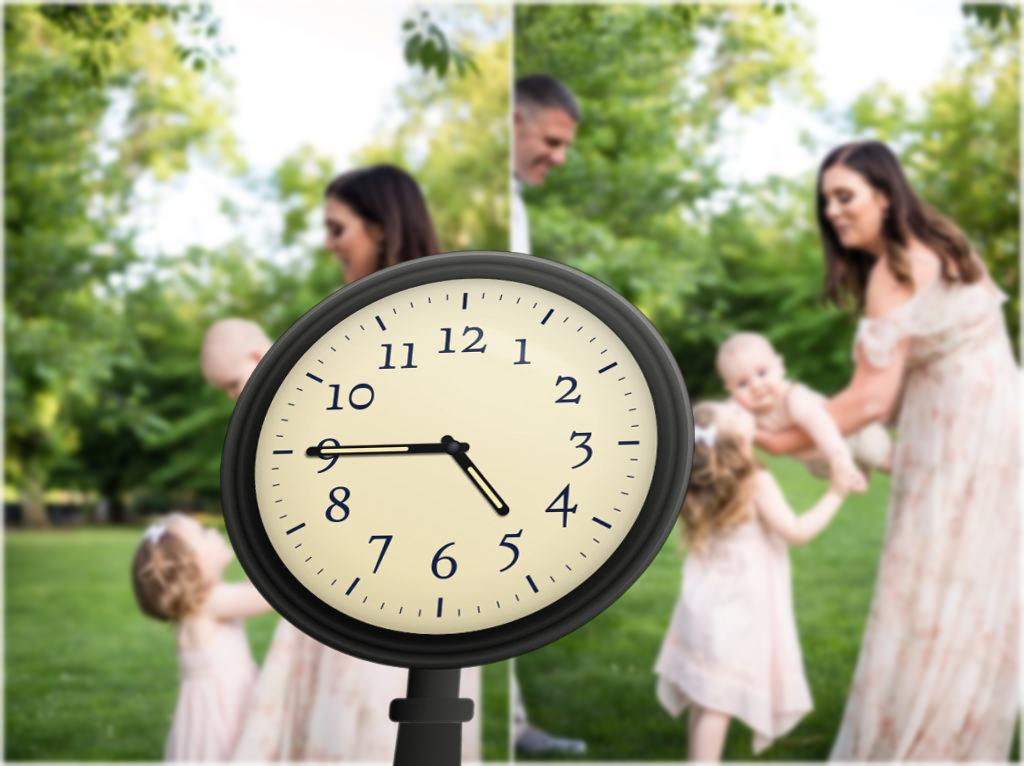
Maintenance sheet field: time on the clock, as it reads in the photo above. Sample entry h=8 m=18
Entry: h=4 m=45
